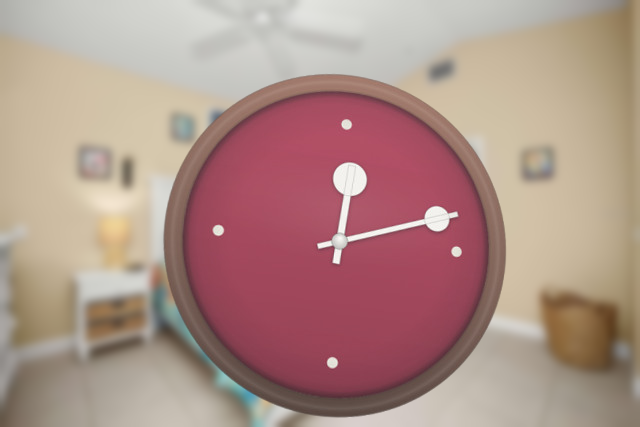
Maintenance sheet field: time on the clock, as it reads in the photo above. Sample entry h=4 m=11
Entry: h=12 m=12
